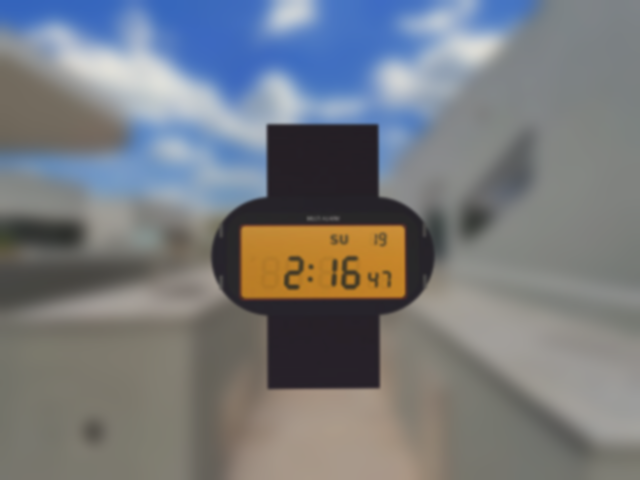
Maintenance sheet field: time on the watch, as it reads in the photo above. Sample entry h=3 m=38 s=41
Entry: h=2 m=16 s=47
